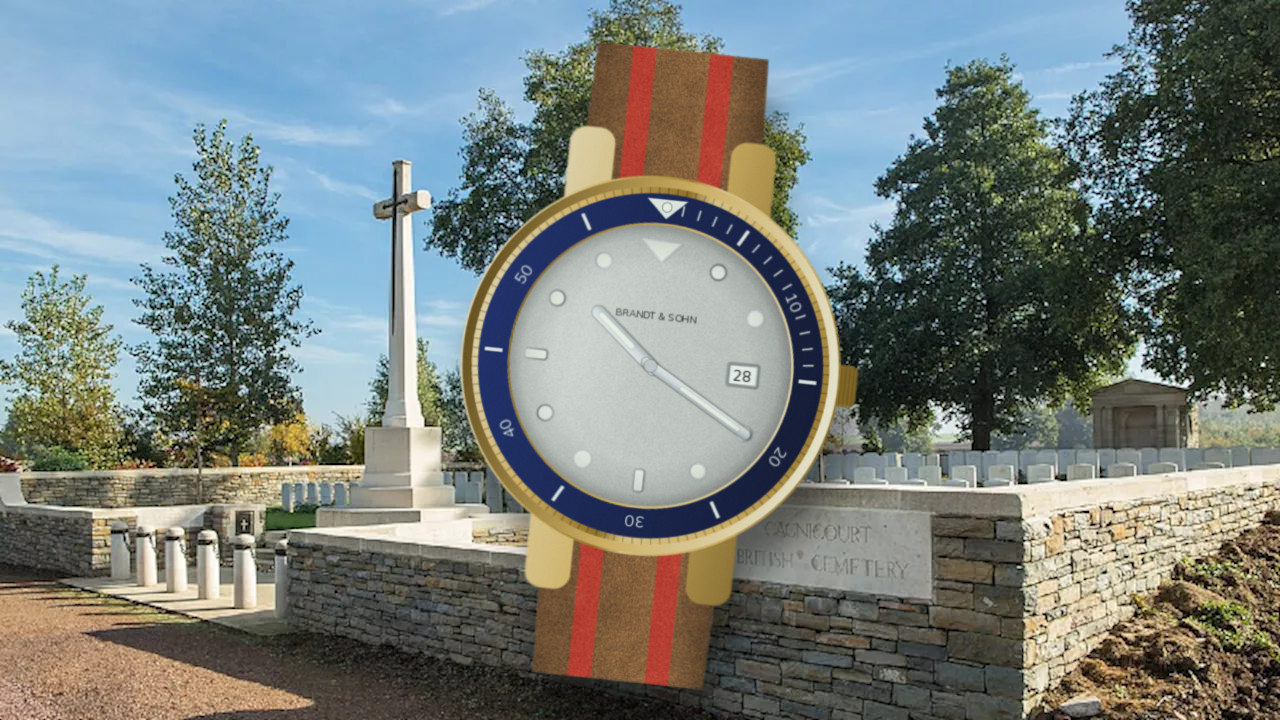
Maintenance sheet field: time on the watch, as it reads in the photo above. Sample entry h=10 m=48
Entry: h=10 m=20
